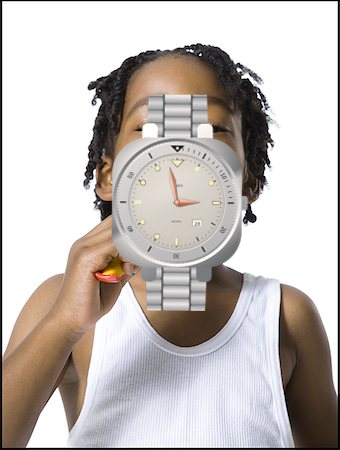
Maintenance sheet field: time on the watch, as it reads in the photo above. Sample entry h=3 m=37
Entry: h=2 m=58
